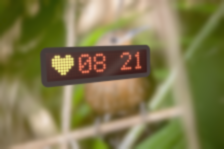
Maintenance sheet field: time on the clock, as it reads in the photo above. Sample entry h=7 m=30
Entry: h=8 m=21
